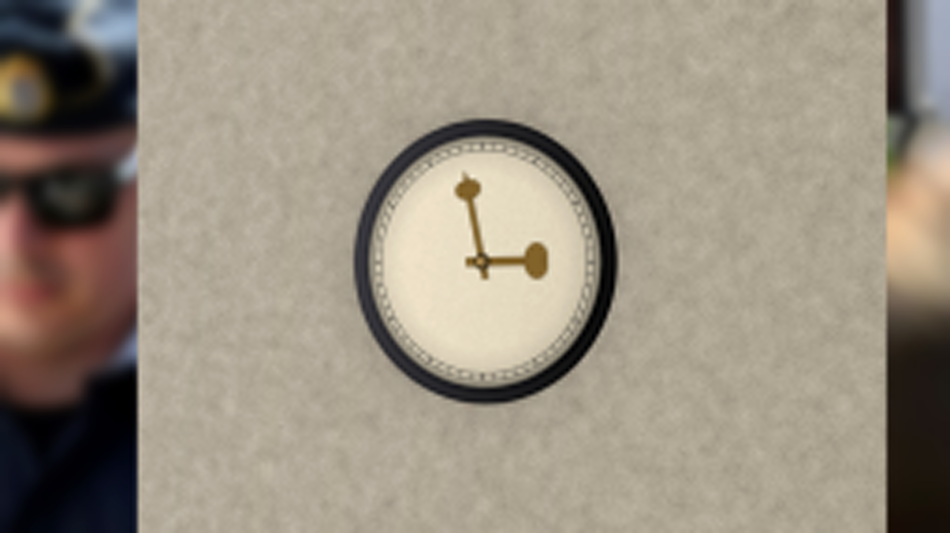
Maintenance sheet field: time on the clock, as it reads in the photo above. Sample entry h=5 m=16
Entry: h=2 m=58
